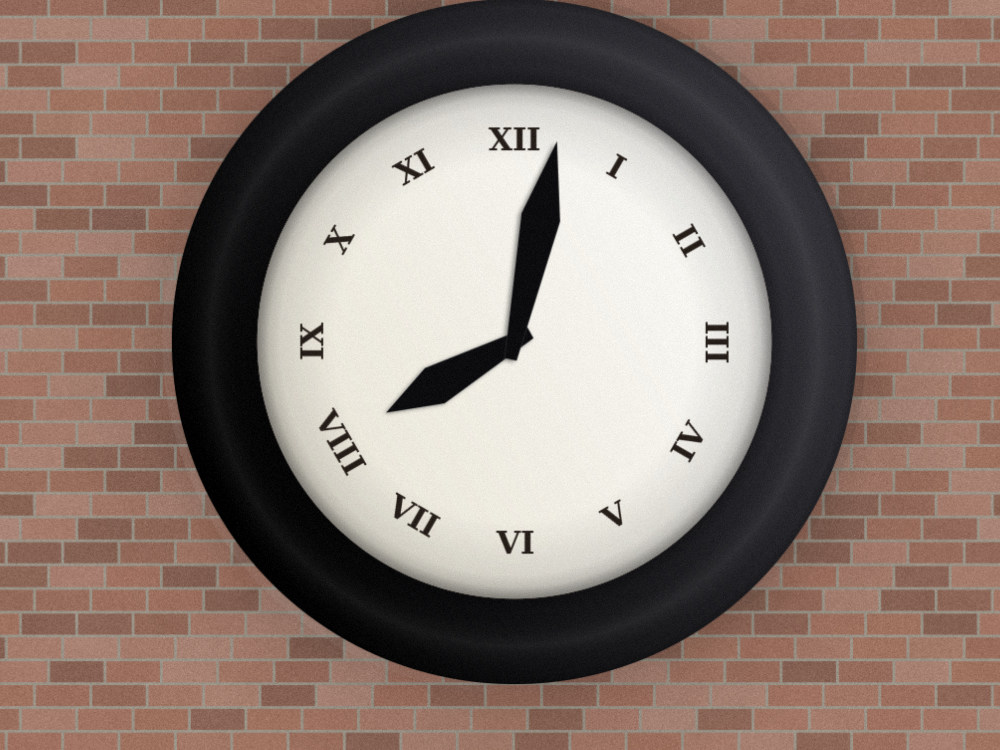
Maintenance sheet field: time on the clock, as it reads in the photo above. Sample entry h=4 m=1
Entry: h=8 m=2
